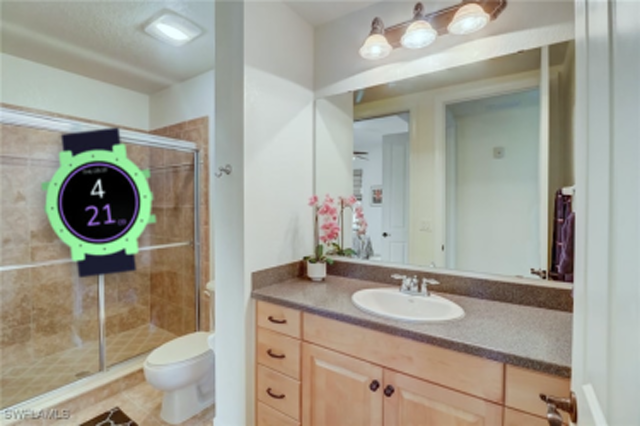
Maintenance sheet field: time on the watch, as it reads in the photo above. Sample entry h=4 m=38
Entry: h=4 m=21
